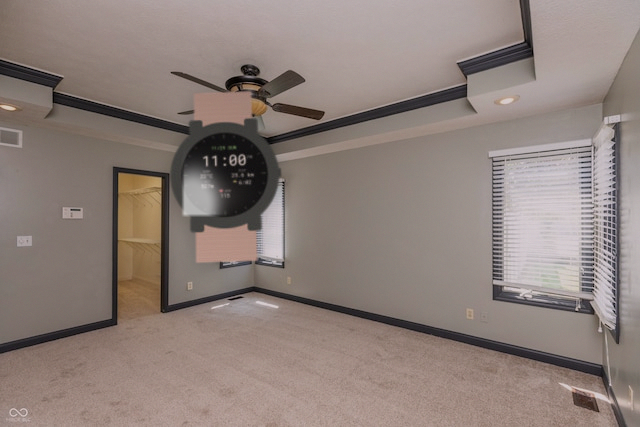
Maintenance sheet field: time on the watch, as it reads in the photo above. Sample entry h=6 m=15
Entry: h=11 m=0
